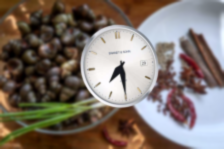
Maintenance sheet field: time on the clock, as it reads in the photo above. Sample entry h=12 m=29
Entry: h=7 m=30
